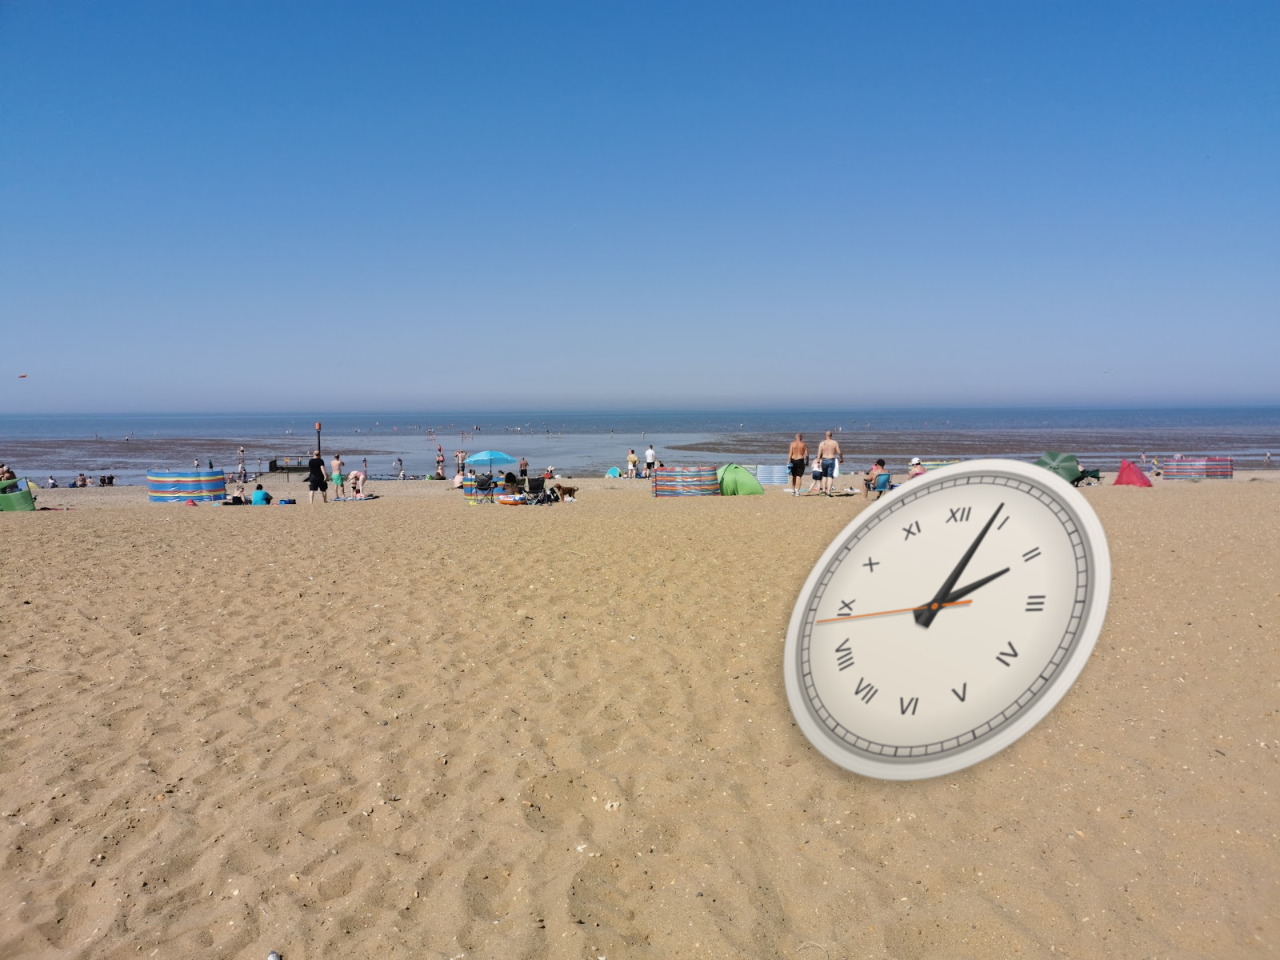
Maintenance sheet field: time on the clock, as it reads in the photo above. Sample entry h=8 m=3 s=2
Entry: h=2 m=3 s=44
